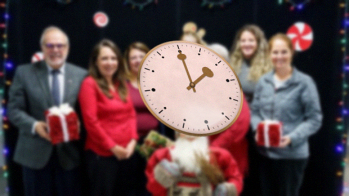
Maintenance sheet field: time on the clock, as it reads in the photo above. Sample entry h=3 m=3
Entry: h=2 m=0
